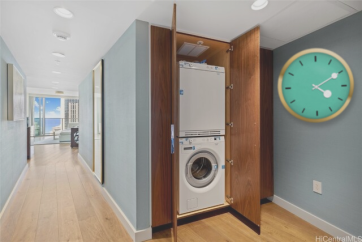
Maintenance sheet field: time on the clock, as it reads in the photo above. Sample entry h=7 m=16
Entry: h=4 m=10
